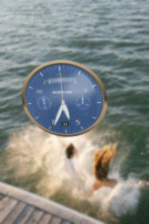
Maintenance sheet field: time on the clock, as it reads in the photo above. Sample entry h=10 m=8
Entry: h=5 m=34
